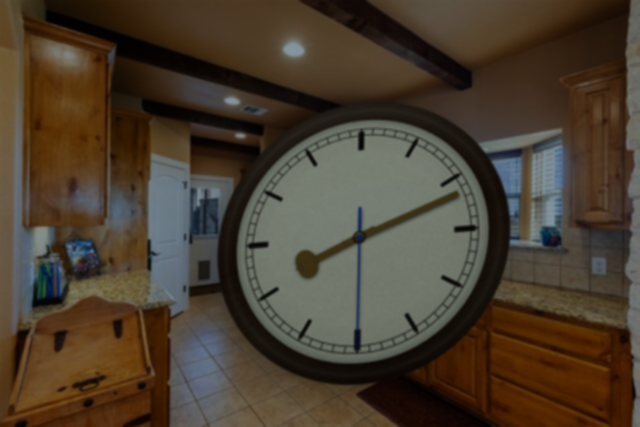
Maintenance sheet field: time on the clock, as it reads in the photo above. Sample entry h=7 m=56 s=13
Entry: h=8 m=11 s=30
